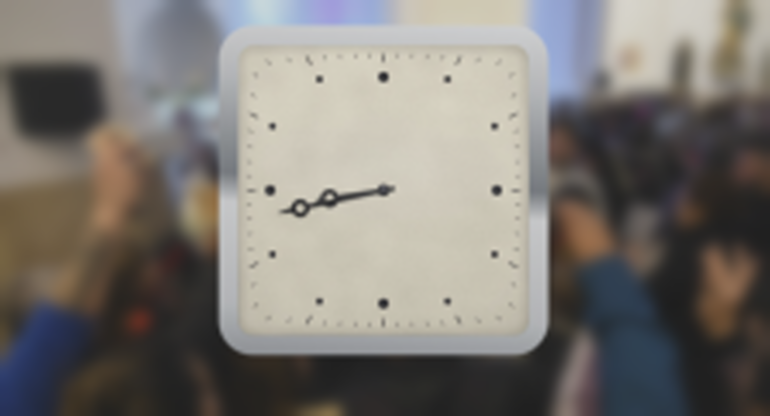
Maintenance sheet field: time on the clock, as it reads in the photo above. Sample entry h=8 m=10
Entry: h=8 m=43
